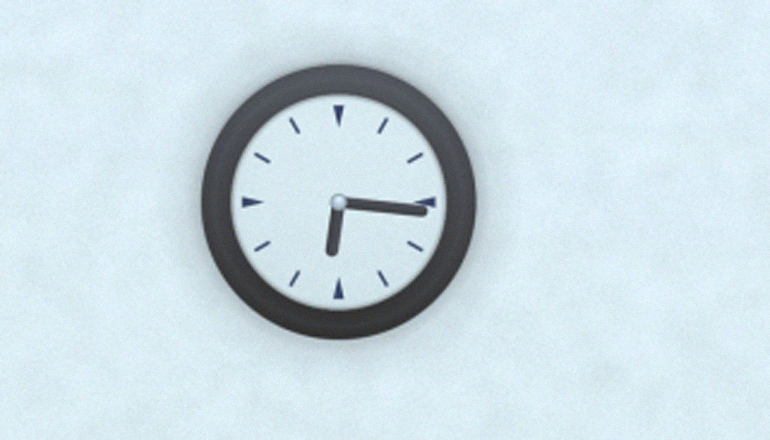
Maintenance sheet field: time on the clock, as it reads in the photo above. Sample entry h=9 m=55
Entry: h=6 m=16
